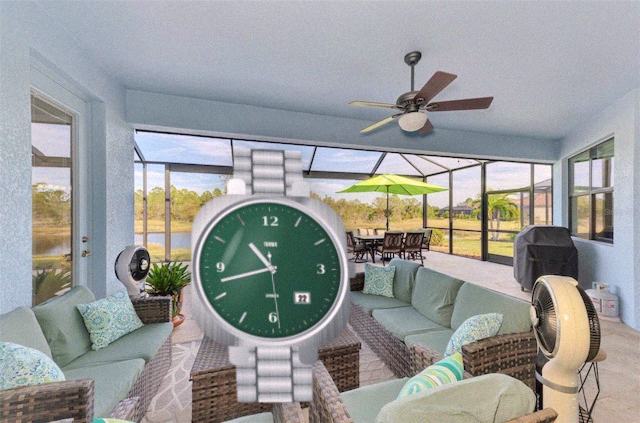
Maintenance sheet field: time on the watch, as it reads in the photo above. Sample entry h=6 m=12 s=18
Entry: h=10 m=42 s=29
